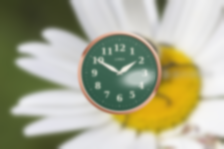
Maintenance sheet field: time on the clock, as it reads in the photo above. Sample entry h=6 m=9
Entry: h=1 m=50
